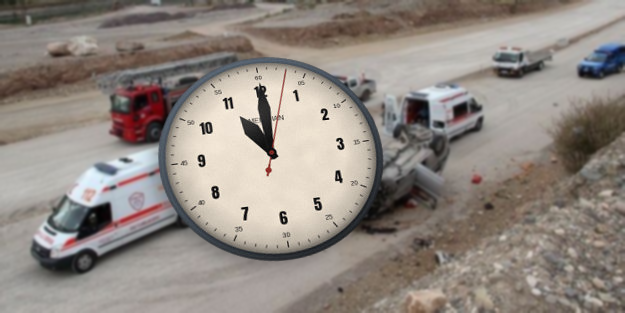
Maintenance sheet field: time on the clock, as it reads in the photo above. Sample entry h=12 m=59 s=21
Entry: h=11 m=0 s=3
